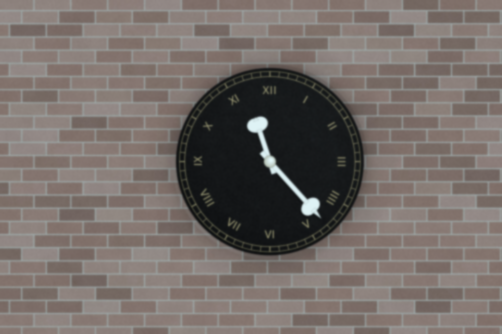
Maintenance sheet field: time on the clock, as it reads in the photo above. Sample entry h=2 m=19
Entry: h=11 m=23
